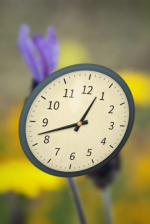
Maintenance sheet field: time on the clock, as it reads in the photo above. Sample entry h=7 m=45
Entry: h=12 m=42
